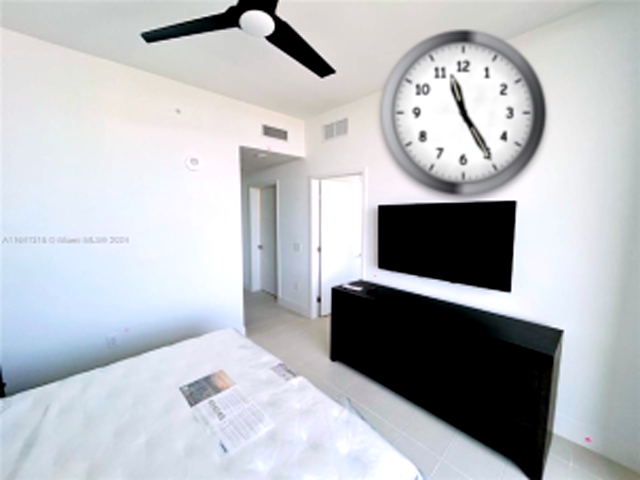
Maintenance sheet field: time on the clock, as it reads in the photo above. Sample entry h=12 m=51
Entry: h=11 m=25
